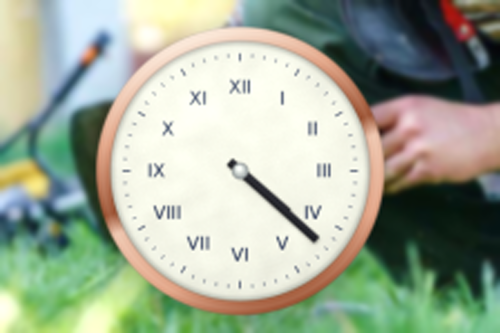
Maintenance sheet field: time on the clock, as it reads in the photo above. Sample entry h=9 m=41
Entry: h=4 m=22
